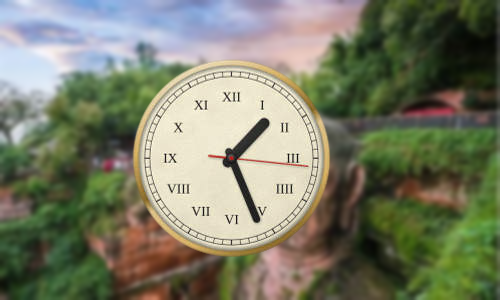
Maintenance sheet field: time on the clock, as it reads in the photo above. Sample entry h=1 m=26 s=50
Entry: h=1 m=26 s=16
